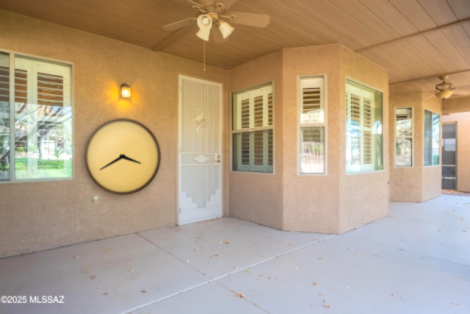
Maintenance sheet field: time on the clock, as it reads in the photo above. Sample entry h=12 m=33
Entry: h=3 m=40
